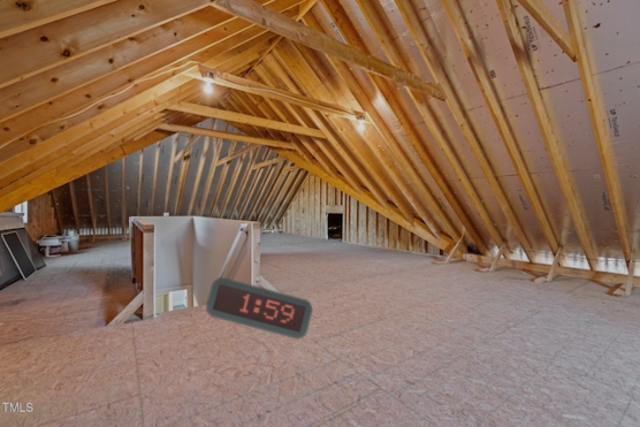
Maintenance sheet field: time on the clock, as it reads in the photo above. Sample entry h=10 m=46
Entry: h=1 m=59
